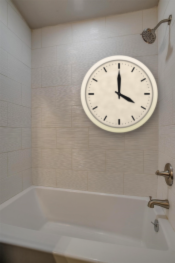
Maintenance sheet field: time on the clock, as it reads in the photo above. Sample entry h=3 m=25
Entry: h=4 m=0
